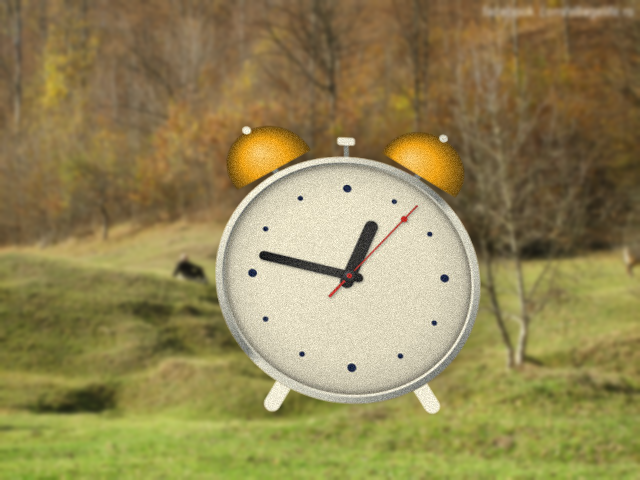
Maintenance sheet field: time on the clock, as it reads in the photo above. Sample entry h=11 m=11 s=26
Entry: h=12 m=47 s=7
